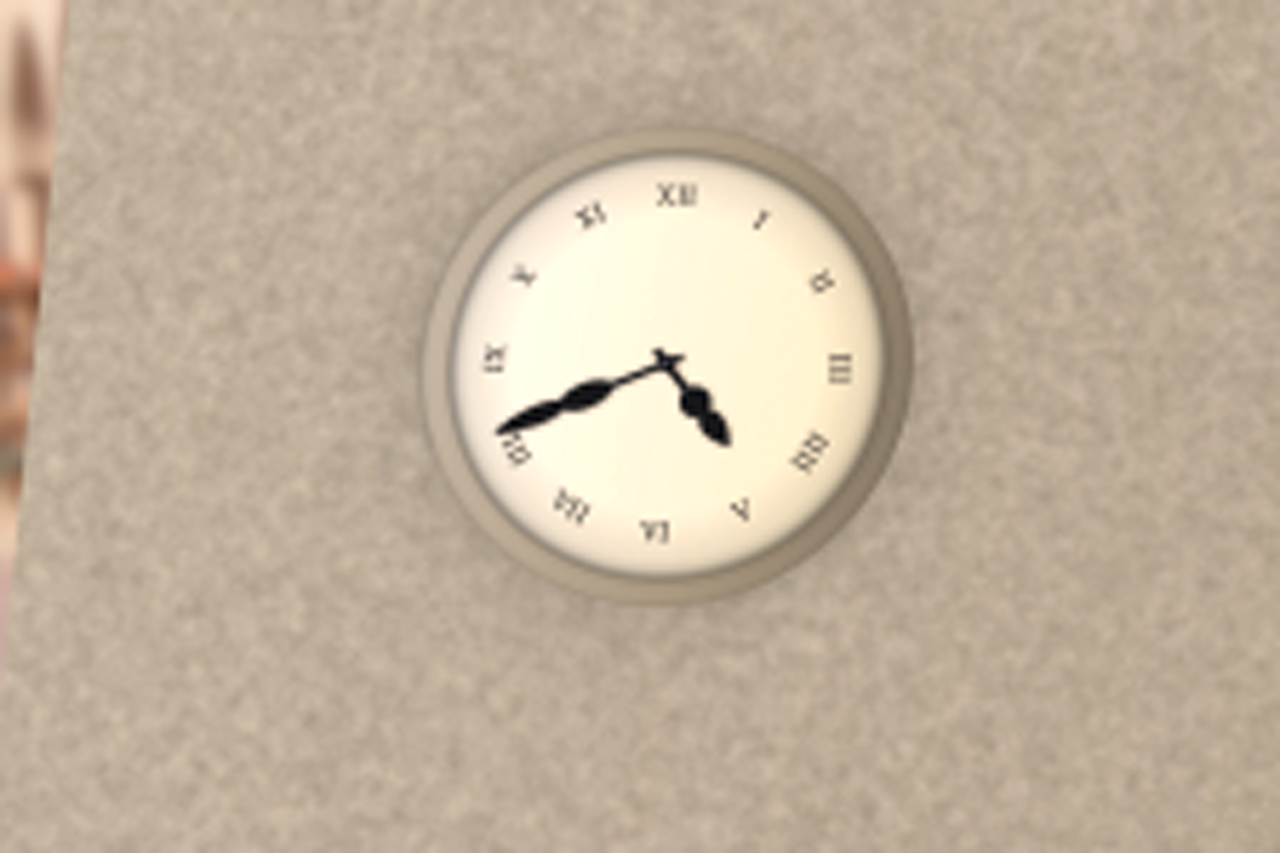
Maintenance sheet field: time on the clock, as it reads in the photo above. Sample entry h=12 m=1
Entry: h=4 m=41
